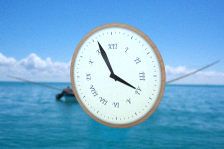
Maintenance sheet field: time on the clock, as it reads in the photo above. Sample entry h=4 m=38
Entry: h=3 m=56
